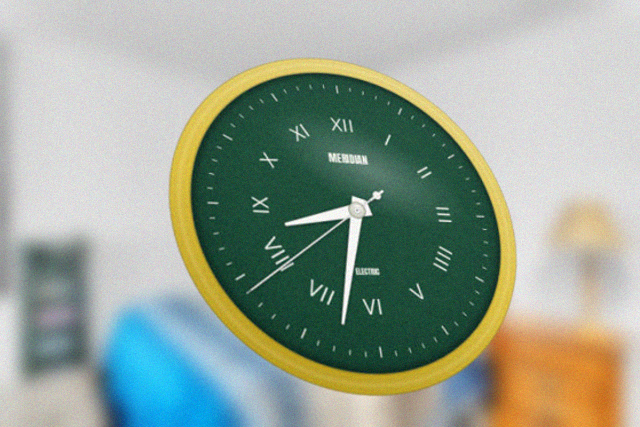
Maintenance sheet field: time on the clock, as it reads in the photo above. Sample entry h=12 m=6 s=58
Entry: h=8 m=32 s=39
